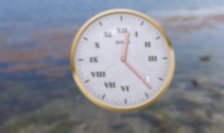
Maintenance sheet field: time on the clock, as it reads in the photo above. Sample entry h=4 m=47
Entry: h=12 m=23
